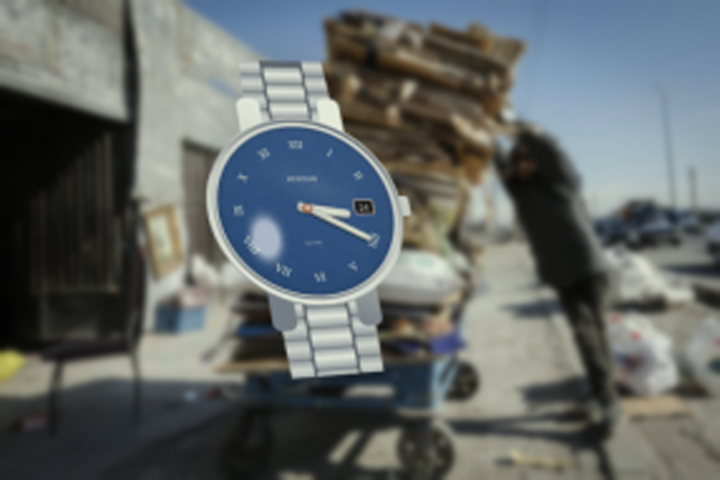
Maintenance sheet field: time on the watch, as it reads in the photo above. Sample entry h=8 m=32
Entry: h=3 m=20
